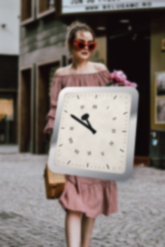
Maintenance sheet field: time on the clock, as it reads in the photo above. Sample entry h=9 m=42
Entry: h=10 m=50
